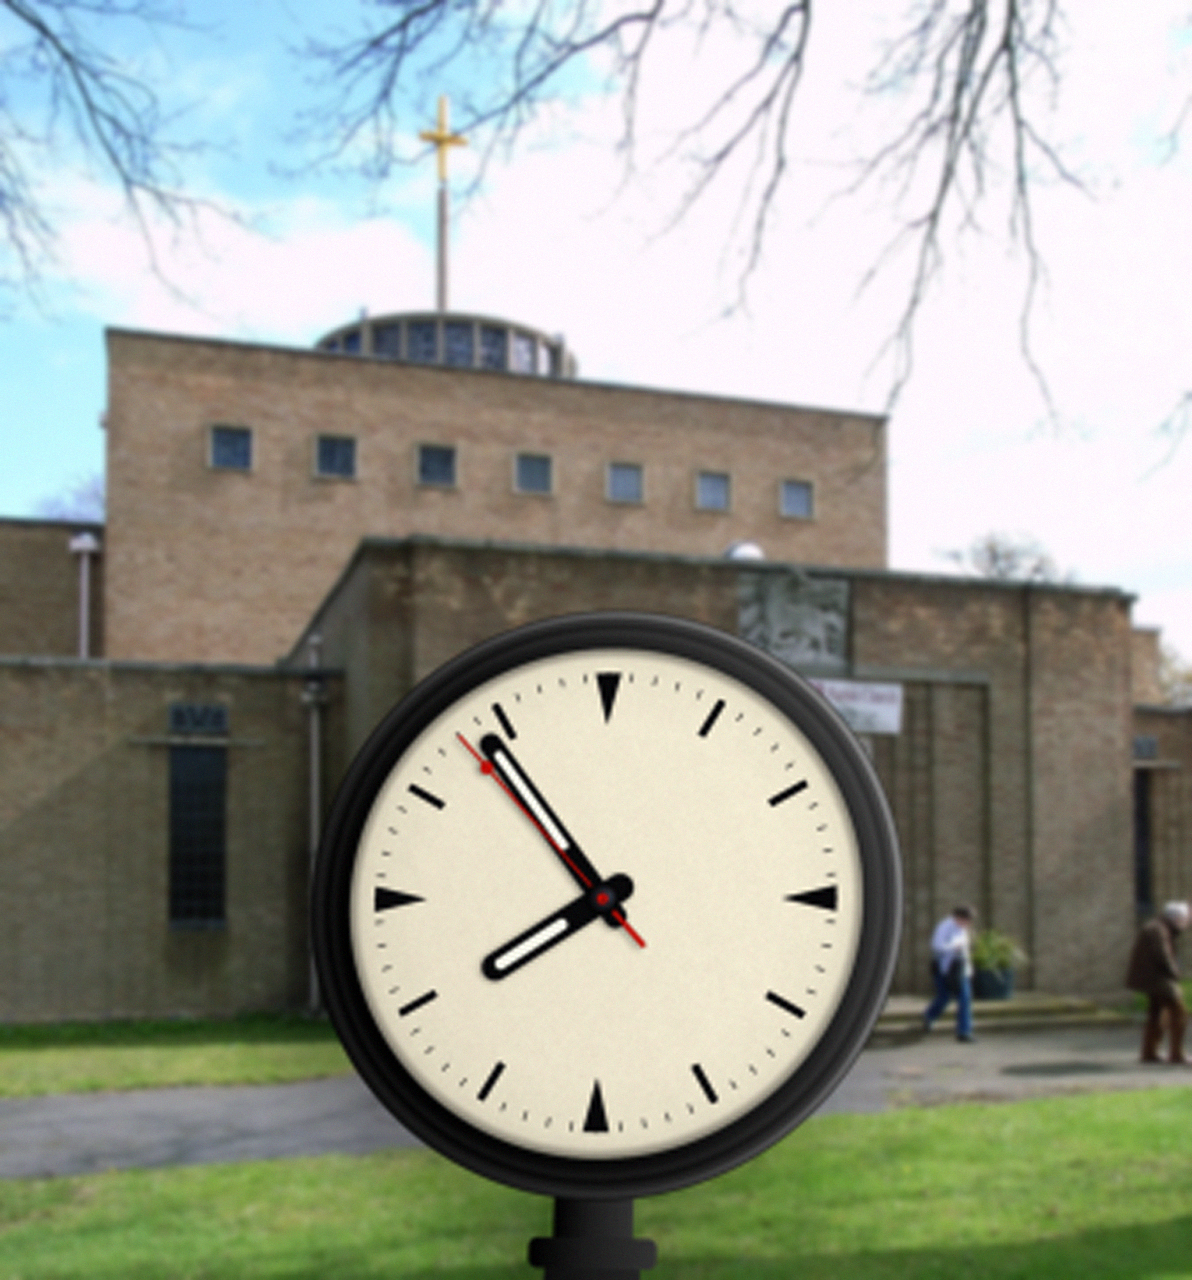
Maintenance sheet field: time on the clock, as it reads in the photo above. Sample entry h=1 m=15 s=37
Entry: h=7 m=53 s=53
